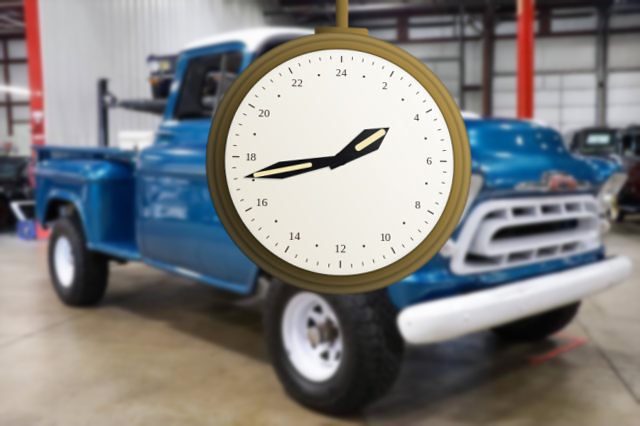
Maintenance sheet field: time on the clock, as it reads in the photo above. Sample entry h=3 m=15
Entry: h=3 m=43
